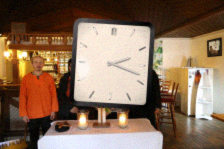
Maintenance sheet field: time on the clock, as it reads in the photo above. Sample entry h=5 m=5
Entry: h=2 m=18
